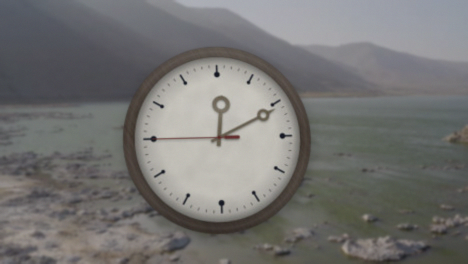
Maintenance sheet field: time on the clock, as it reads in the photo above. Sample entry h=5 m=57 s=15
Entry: h=12 m=10 s=45
